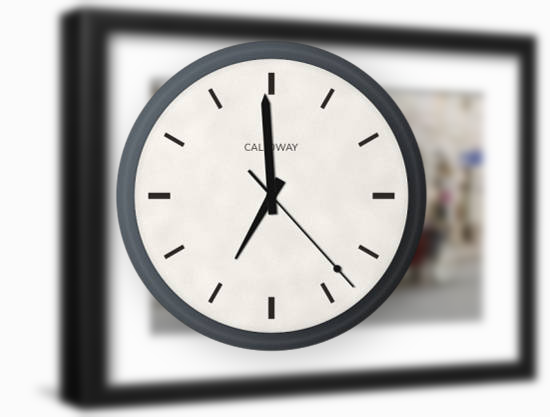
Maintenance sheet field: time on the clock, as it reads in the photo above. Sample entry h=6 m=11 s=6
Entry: h=6 m=59 s=23
